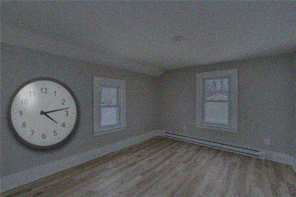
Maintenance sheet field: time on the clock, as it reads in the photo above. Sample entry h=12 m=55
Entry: h=4 m=13
